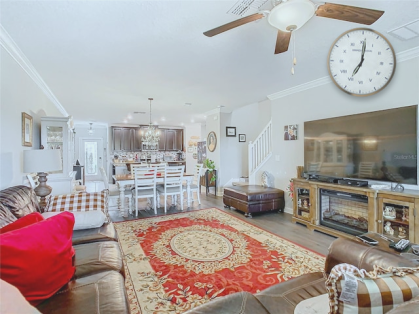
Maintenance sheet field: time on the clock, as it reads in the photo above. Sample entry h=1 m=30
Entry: h=7 m=1
